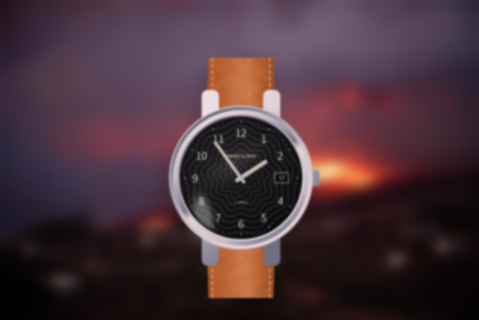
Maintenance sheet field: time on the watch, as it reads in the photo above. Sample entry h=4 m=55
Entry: h=1 m=54
